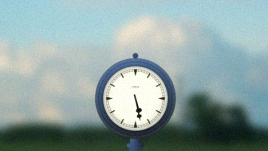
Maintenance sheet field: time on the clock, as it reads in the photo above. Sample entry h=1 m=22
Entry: h=5 m=28
